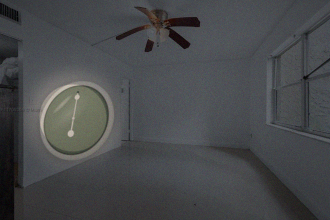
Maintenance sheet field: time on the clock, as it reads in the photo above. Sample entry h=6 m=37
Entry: h=6 m=0
